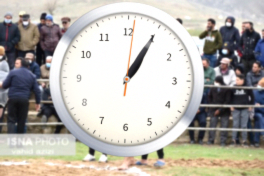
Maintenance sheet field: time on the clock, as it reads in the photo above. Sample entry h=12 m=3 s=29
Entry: h=1 m=5 s=1
